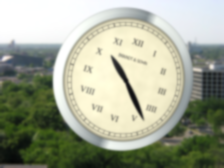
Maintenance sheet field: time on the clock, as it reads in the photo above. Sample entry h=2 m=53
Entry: h=10 m=23
